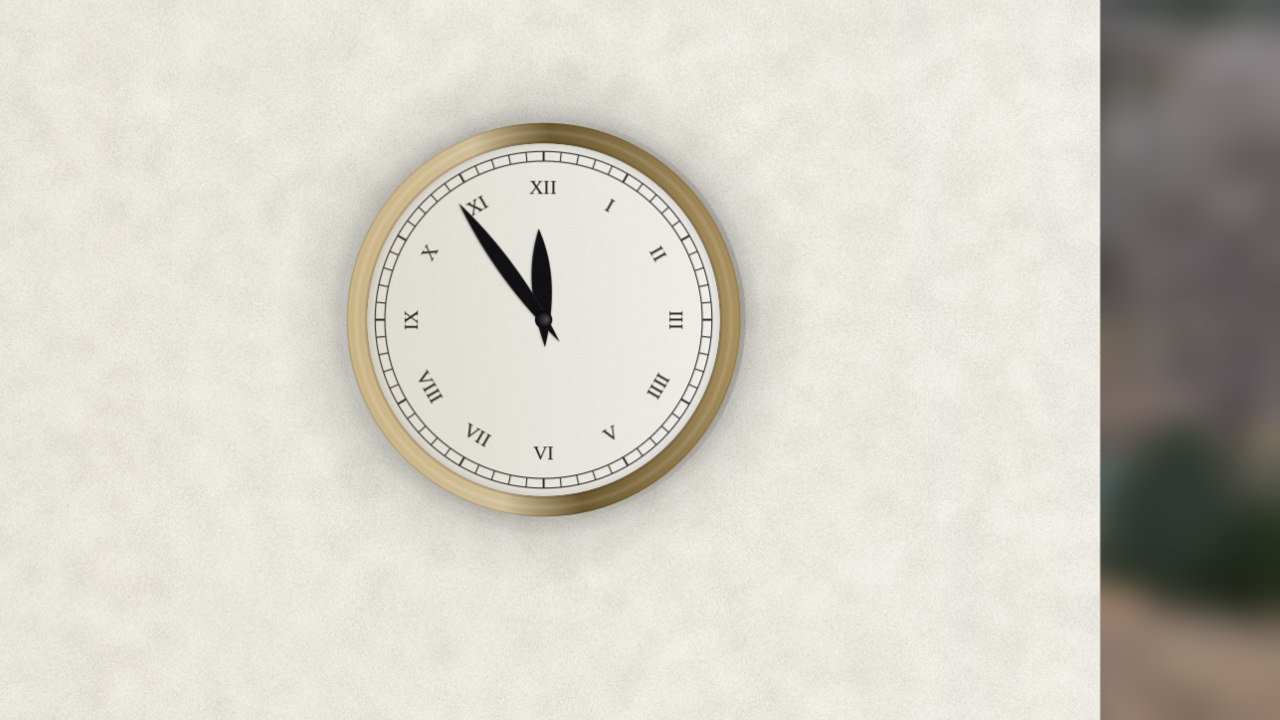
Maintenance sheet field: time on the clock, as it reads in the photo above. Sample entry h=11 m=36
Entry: h=11 m=54
